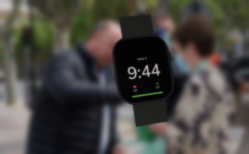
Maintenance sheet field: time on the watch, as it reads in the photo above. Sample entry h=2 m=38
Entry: h=9 m=44
